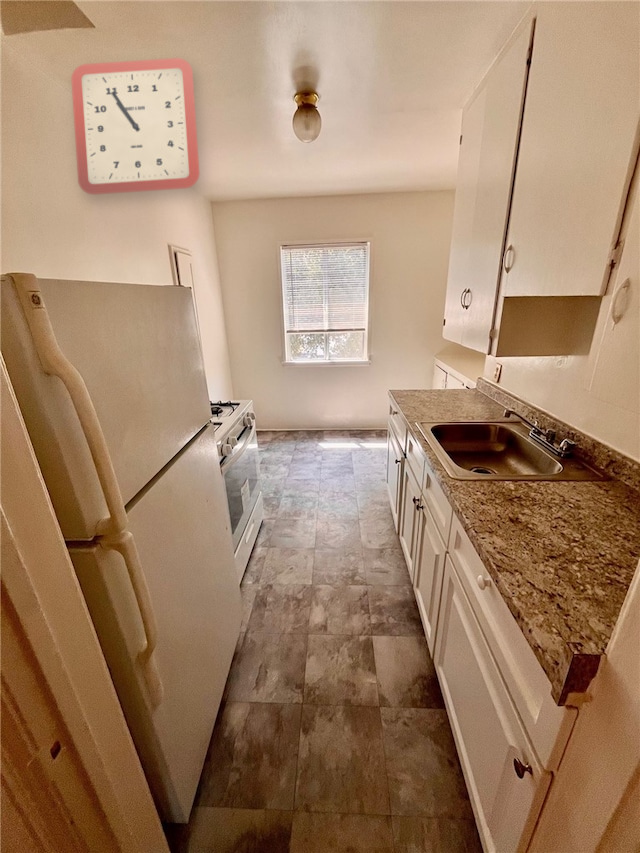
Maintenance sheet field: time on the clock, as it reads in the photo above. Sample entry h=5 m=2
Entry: h=10 m=55
